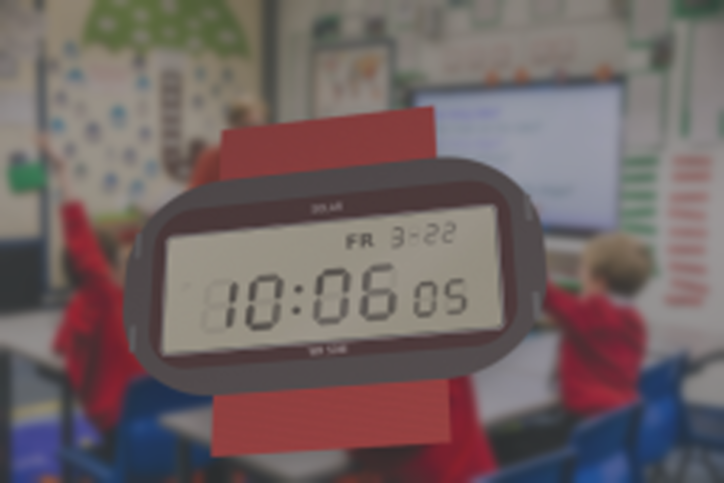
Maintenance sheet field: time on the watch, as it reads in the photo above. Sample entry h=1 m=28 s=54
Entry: h=10 m=6 s=5
